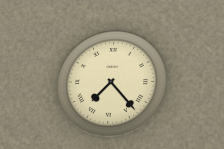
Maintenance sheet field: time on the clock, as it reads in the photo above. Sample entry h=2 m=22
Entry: h=7 m=23
